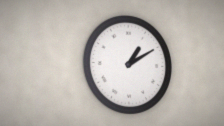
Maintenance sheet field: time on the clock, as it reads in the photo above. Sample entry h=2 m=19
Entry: h=1 m=10
